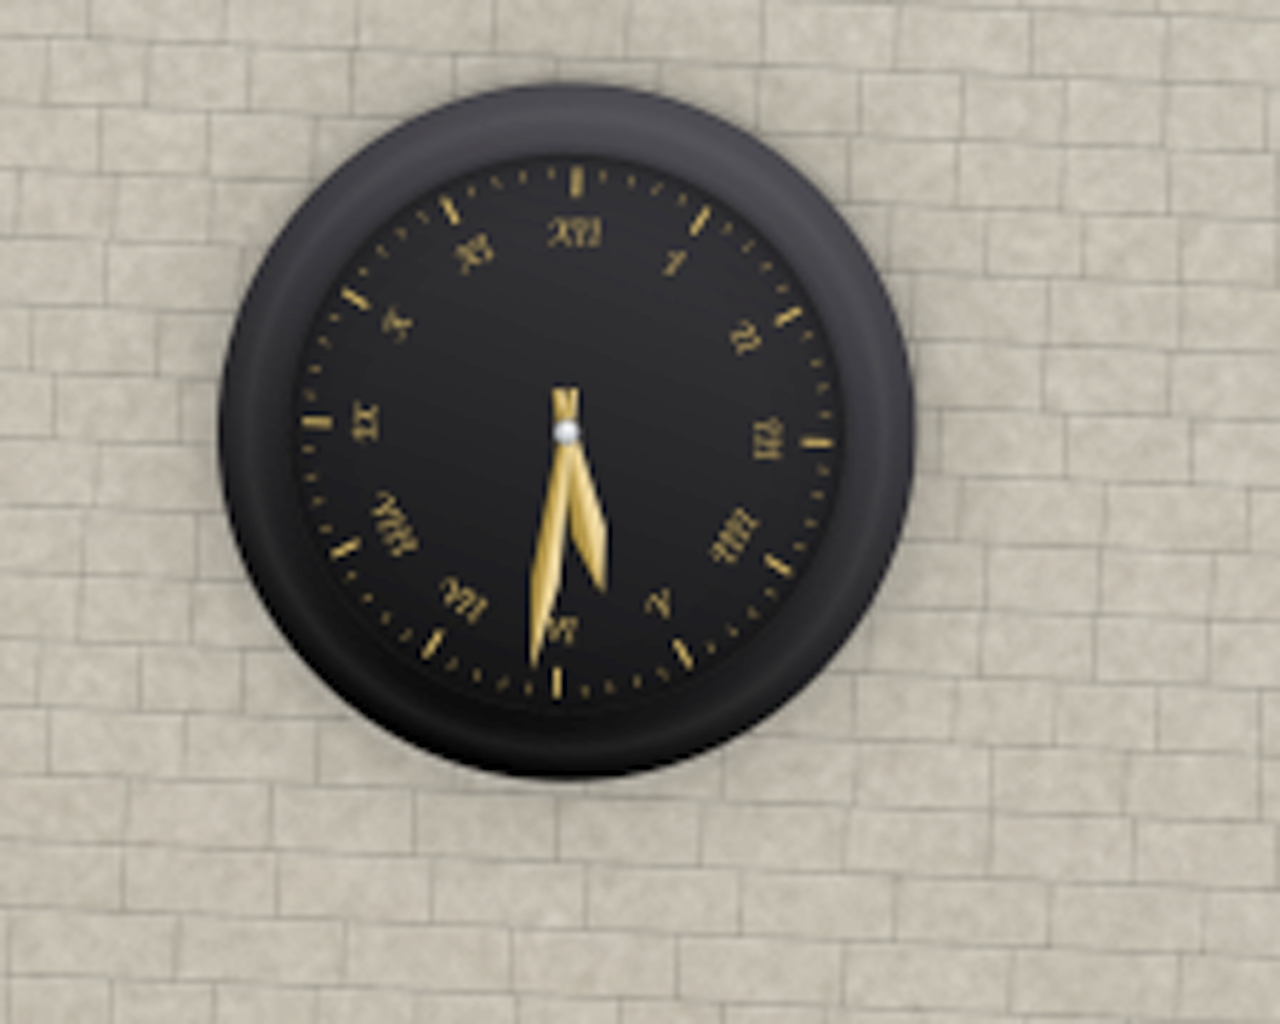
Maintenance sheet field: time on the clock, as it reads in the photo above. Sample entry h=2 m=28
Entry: h=5 m=31
